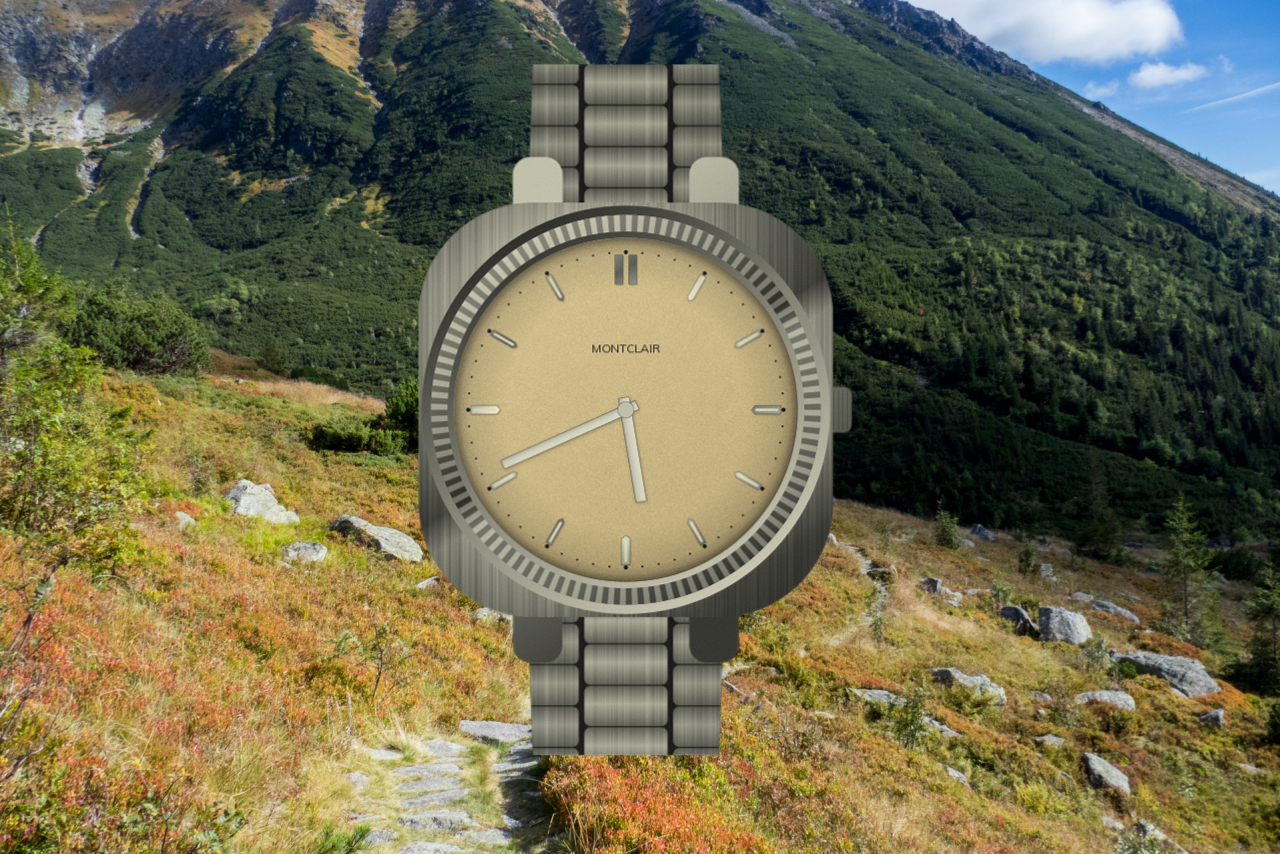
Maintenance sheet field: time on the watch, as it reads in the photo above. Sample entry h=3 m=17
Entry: h=5 m=41
